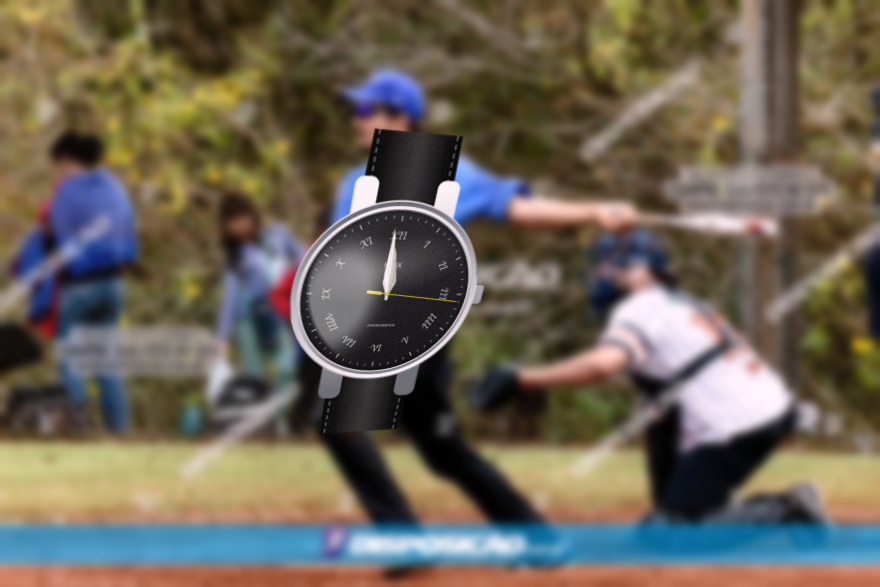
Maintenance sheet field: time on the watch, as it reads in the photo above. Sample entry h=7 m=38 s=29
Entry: h=11 m=59 s=16
